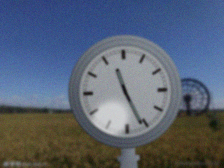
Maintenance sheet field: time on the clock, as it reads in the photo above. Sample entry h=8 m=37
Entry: h=11 m=26
